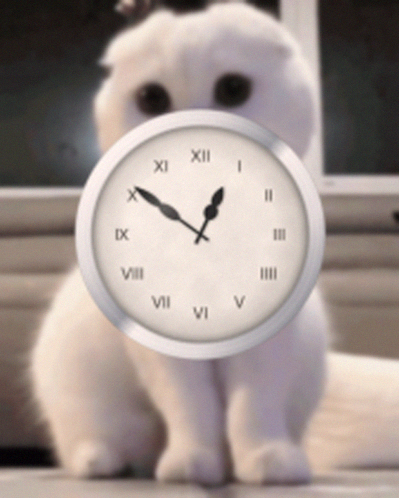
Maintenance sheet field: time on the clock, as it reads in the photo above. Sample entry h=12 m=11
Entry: h=12 m=51
